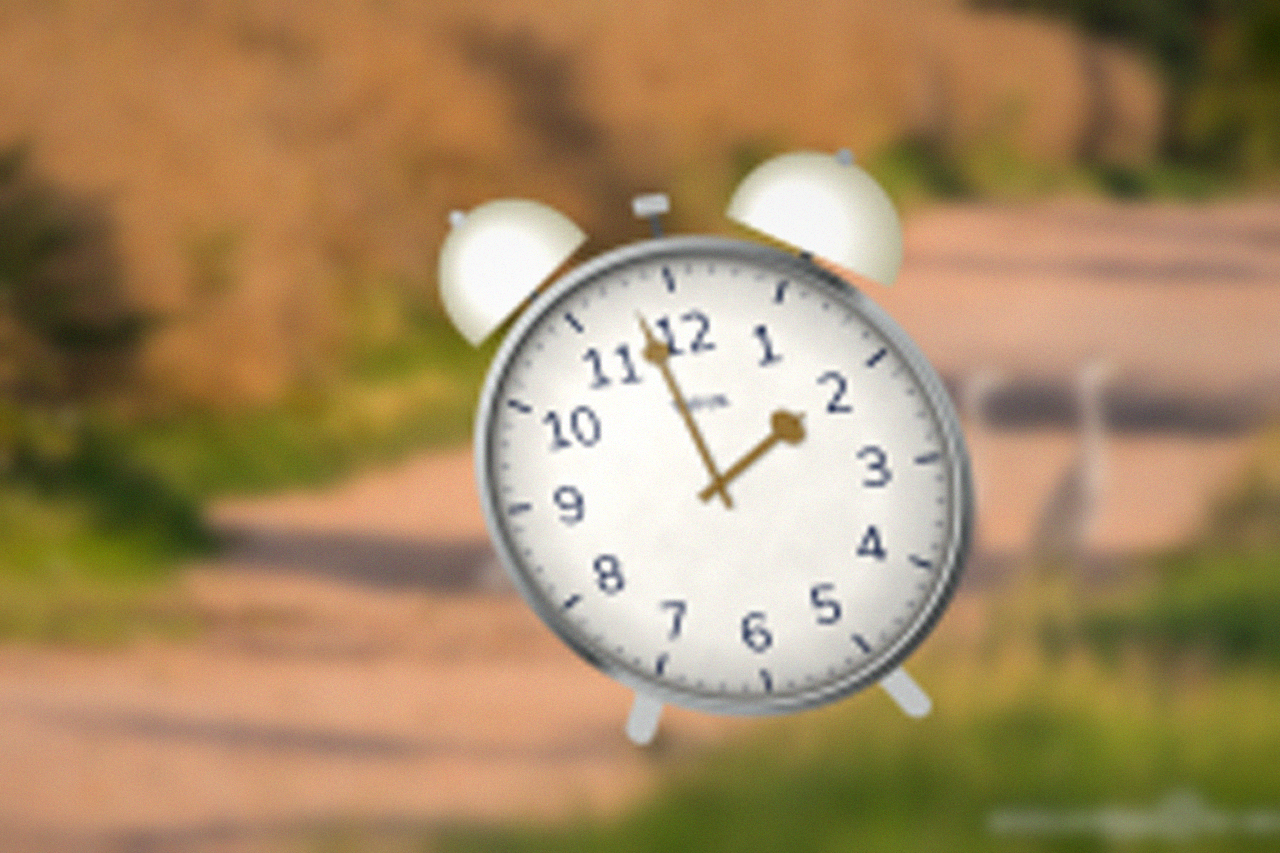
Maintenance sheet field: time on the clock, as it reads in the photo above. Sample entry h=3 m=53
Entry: h=1 m=58
